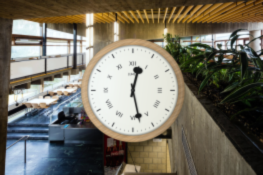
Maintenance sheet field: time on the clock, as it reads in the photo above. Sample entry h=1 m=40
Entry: h=12 m=28
